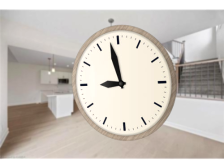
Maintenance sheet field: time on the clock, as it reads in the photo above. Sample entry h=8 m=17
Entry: h=8 m=58
